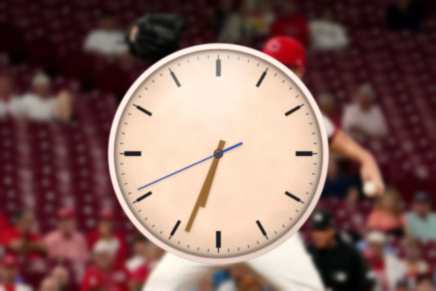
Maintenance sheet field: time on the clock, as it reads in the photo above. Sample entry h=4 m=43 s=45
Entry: h=6 m=33 s=41
